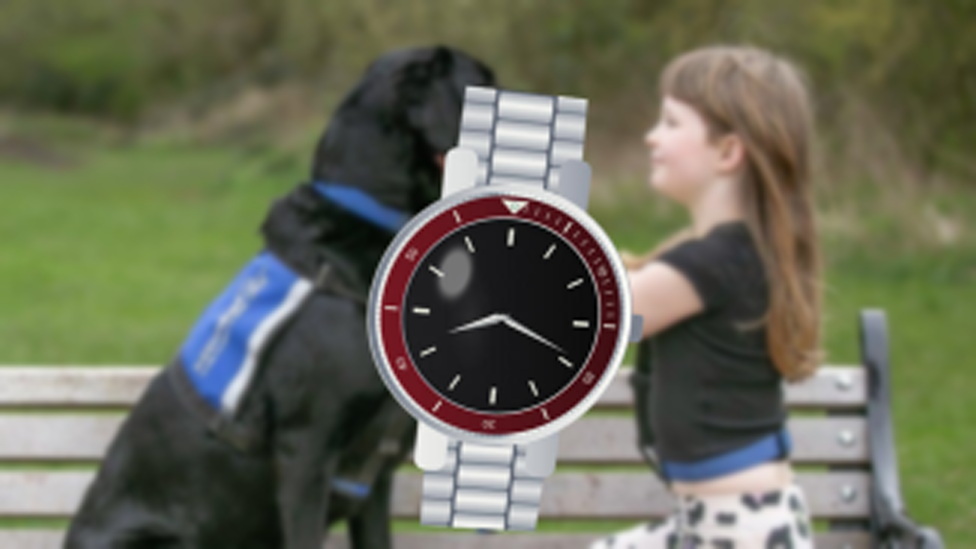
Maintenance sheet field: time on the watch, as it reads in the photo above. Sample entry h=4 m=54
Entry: h=8 m=19
